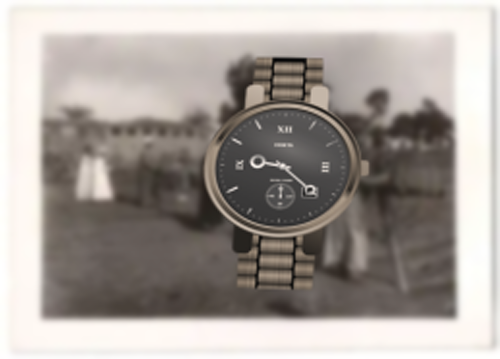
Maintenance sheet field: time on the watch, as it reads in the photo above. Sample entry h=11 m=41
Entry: h=9 m=22
